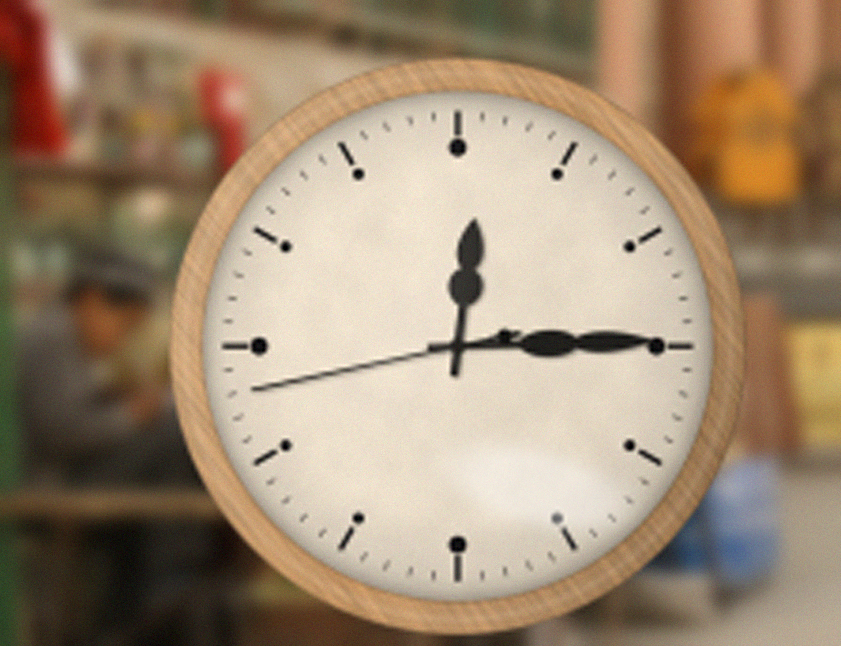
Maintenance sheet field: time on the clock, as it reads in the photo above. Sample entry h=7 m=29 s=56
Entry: h=12 m=14 s=43
